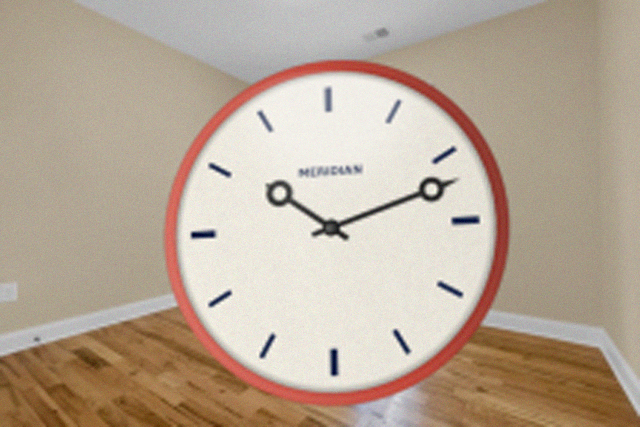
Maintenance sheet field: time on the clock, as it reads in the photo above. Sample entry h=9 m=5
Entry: h=10 m=12
